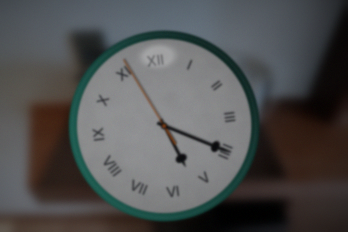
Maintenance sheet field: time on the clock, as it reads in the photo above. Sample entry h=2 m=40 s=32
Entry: h=5 m=19 s=56
